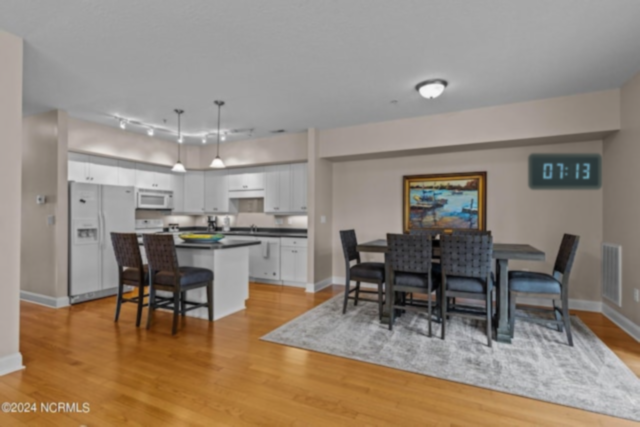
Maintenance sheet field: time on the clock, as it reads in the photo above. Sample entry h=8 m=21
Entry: h=7 m=13
